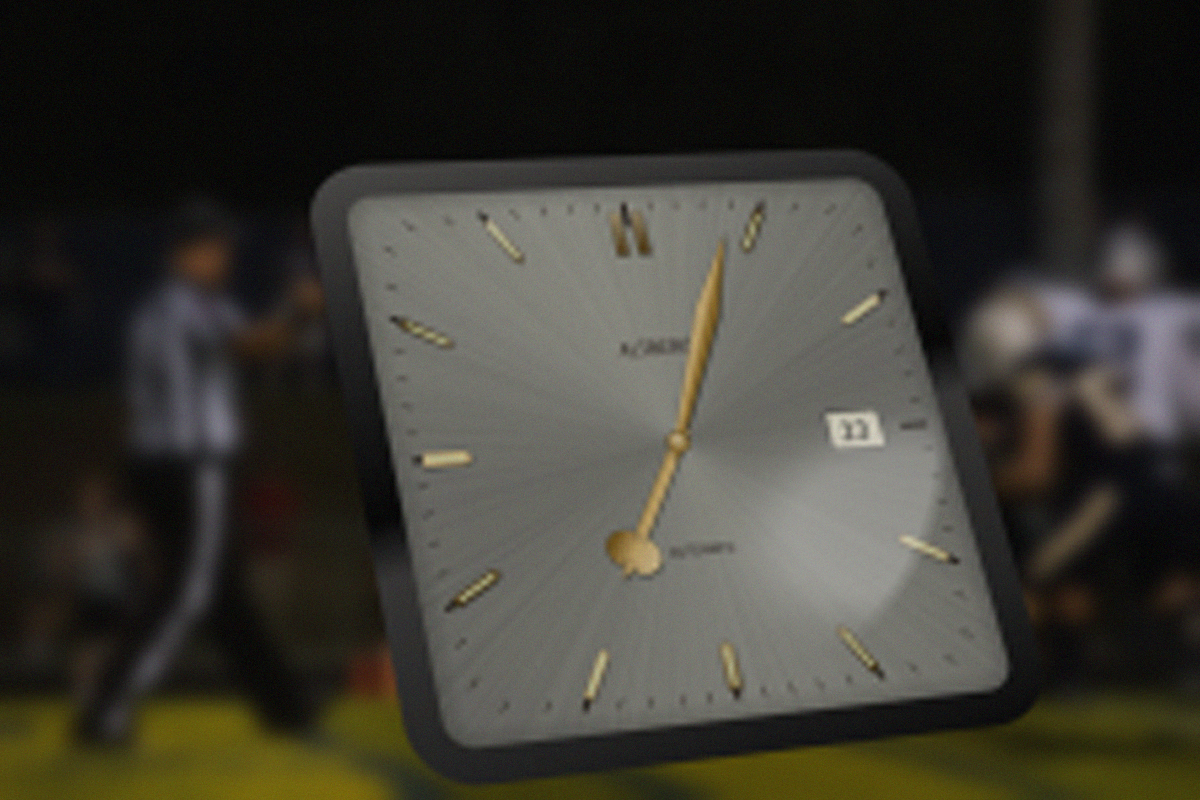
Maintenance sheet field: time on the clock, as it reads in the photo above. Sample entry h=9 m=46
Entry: h=7 m=4
